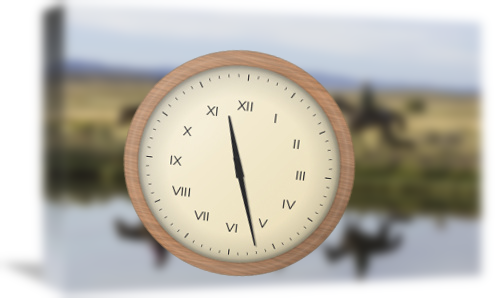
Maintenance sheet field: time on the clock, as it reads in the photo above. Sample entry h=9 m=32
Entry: h=11 m=27
